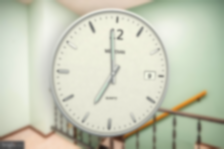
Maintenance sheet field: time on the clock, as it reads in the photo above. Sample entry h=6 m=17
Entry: h=6 m=59
